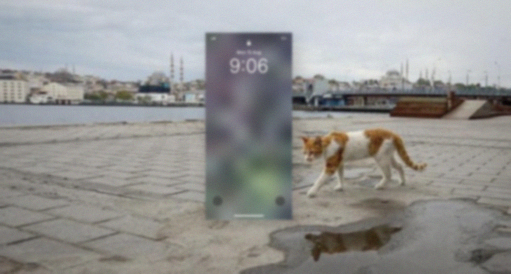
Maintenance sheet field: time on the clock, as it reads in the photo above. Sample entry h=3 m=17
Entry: h=9 m=6
